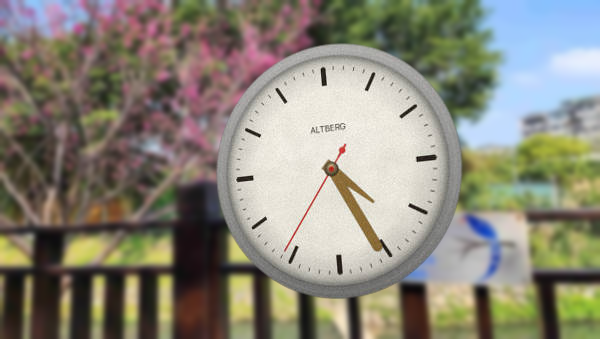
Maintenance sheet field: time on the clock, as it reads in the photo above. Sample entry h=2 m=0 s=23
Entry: h=4 m=25 s=36
